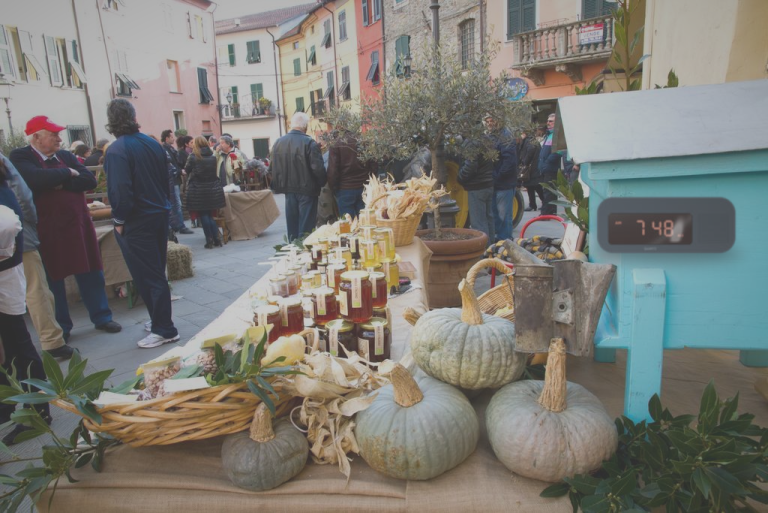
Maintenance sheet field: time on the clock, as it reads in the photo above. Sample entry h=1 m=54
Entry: h=7 m=48
